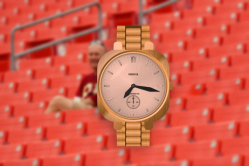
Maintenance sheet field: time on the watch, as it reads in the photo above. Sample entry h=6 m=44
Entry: h=7 m=17
